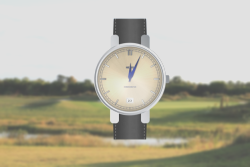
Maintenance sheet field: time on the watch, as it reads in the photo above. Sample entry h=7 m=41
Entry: h=12 m=4
